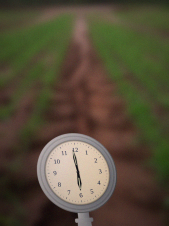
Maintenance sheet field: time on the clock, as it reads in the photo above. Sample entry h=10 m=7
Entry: h=5 m=59
